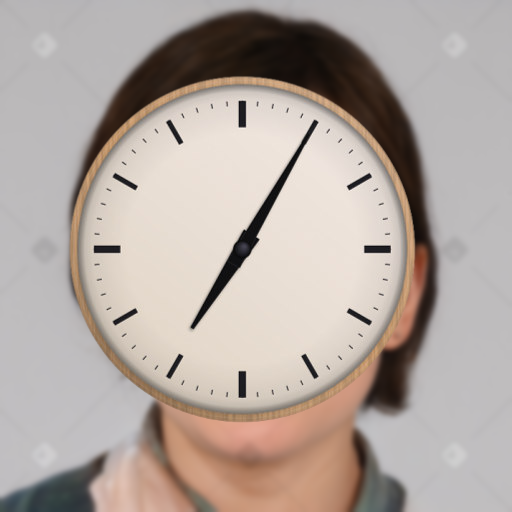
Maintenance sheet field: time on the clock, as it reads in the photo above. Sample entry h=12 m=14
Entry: h=7 m=5
